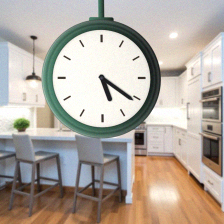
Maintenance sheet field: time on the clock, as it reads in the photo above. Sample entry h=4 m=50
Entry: h=5 m=21
